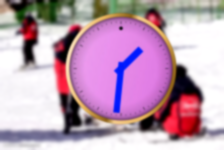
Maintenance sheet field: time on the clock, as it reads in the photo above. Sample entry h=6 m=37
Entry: h=1 m=31
